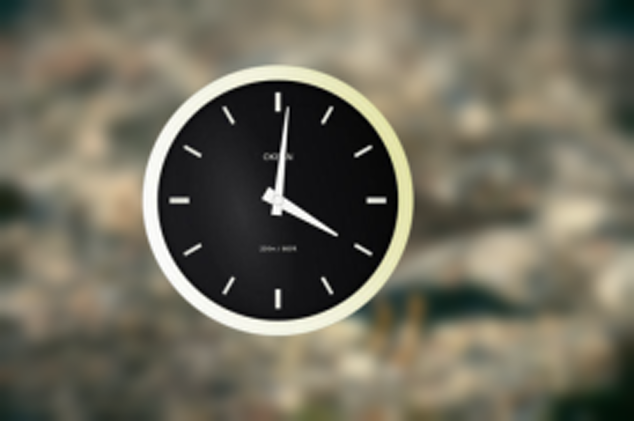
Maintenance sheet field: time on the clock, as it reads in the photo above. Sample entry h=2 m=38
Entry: h=4 m=1
